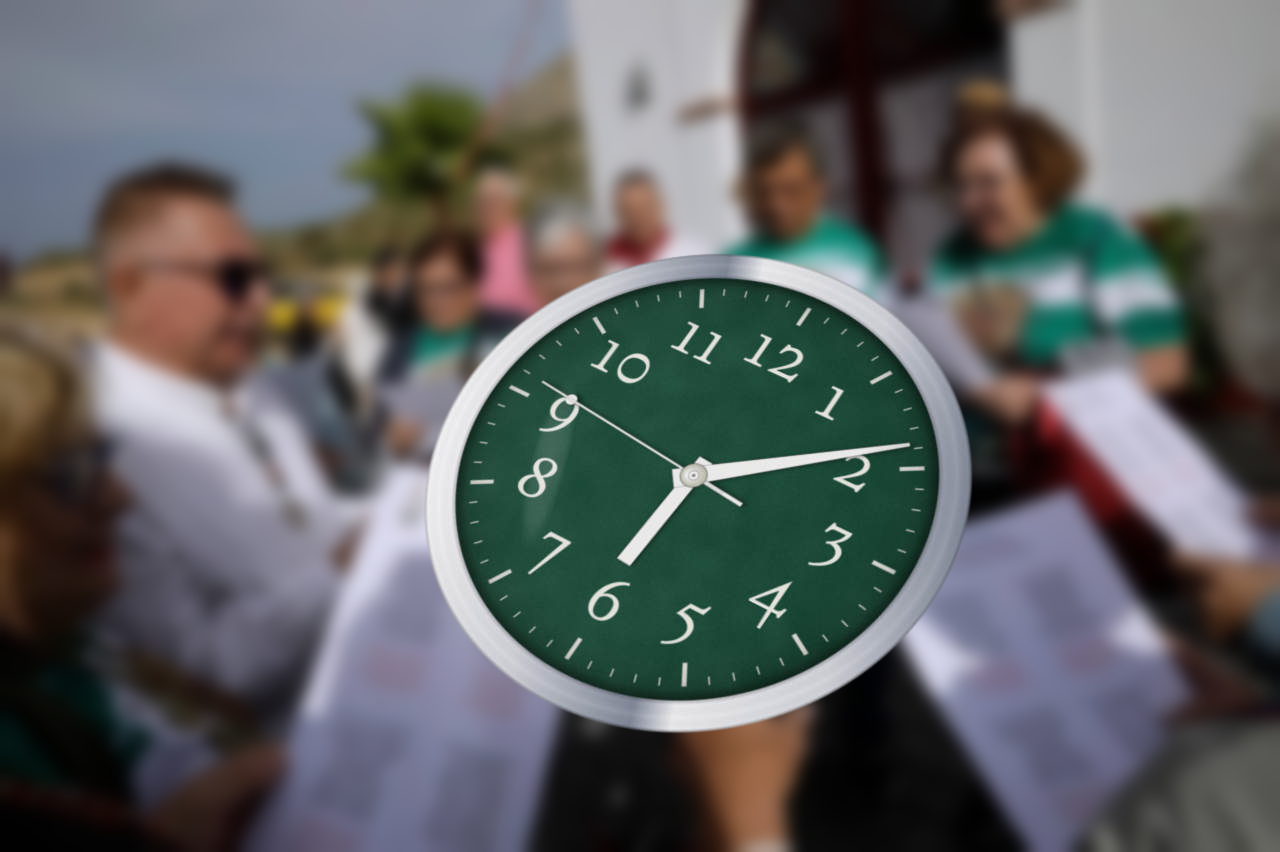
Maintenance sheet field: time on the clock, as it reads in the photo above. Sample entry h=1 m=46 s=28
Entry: h=6 m=8 s=46
